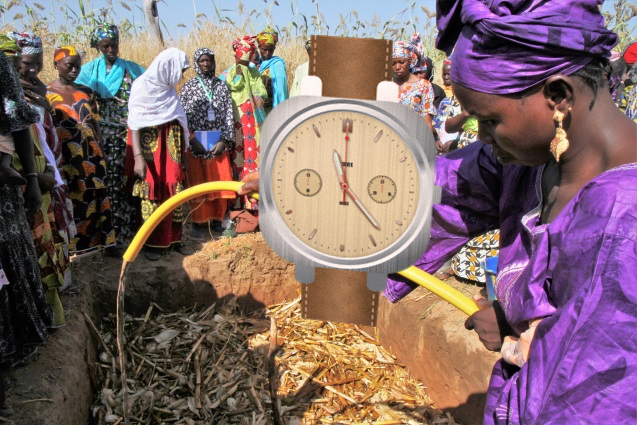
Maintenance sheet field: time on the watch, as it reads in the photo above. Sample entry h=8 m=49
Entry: h=11 m=23
